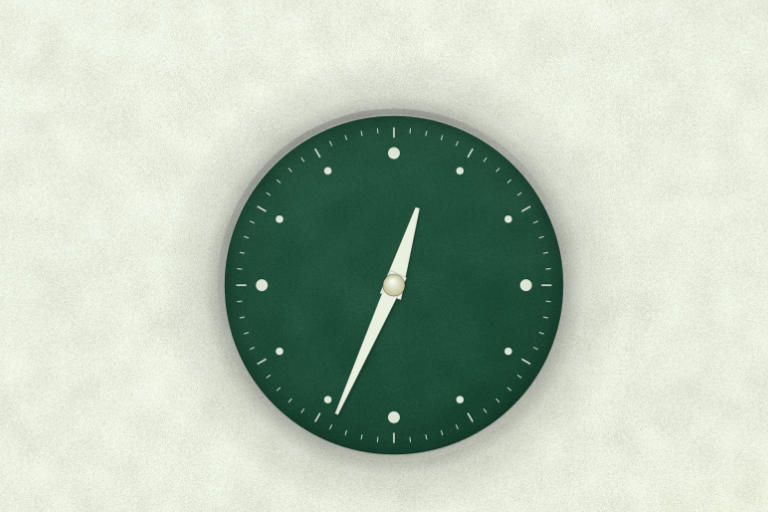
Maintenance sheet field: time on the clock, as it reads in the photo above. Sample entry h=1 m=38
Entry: h=12 m=34
